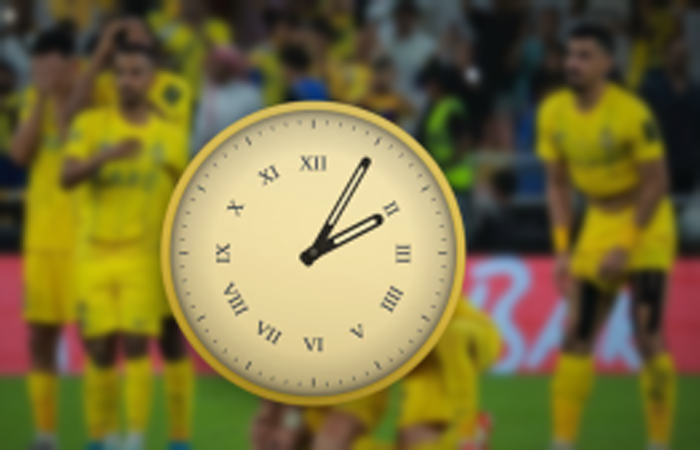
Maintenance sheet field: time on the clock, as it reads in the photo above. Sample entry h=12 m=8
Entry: h=2 m=5
